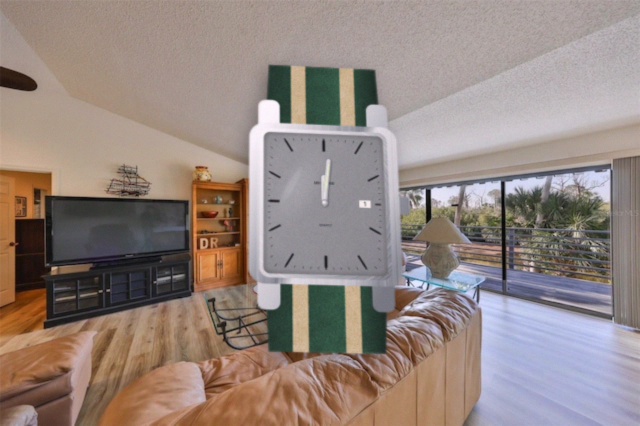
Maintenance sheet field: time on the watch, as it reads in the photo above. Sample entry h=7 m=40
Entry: h=12 m=1
